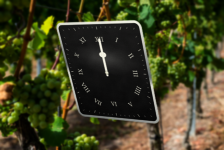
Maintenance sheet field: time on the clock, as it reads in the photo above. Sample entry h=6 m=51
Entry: h=12 m=0
